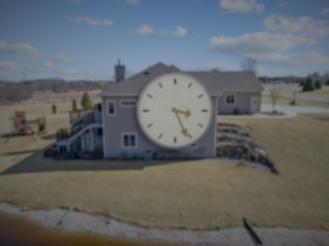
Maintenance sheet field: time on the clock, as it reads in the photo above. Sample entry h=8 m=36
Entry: h=3 m=26
